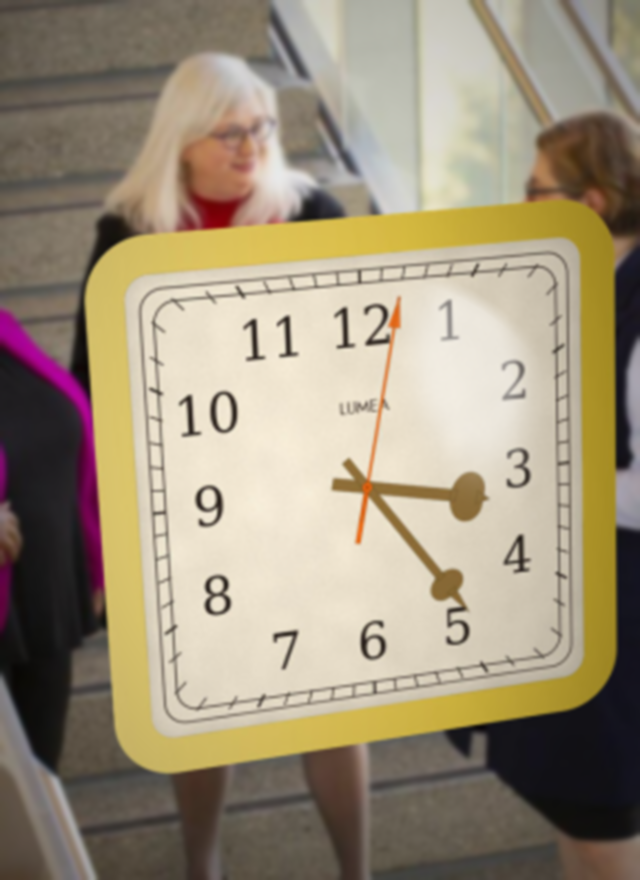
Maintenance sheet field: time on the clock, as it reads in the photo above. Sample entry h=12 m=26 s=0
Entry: h=3 m=24 s=2
